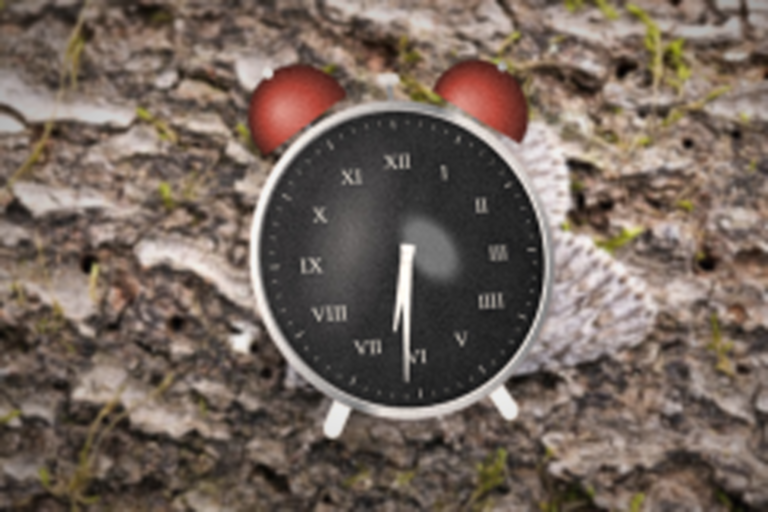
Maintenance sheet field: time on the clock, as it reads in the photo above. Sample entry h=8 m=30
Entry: h=6 m=31
